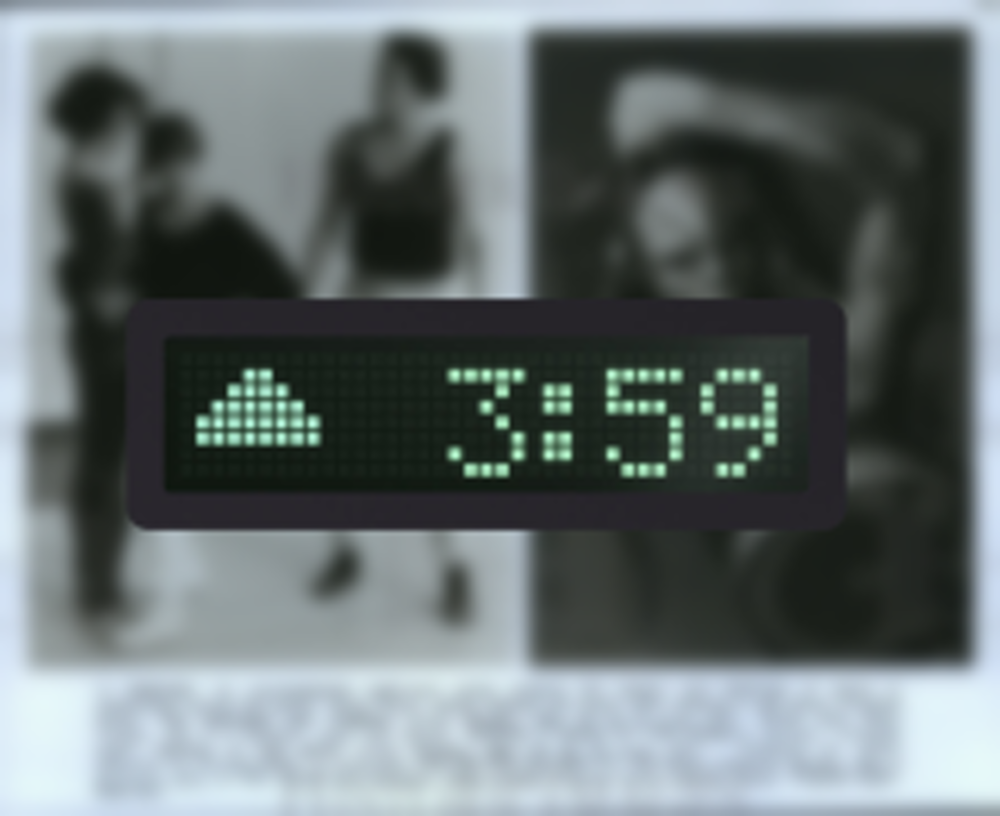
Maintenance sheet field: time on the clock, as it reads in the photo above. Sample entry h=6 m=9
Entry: h=3 m=59
